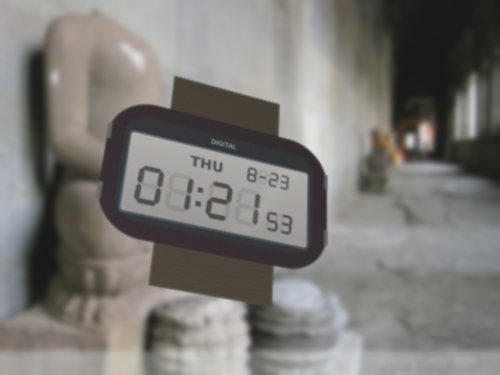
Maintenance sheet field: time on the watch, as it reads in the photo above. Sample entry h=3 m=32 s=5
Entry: h=1 m=21 s=53
